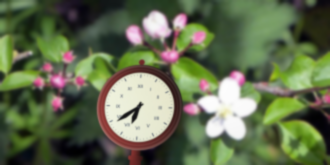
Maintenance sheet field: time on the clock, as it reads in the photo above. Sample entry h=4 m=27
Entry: h=6 m=39
